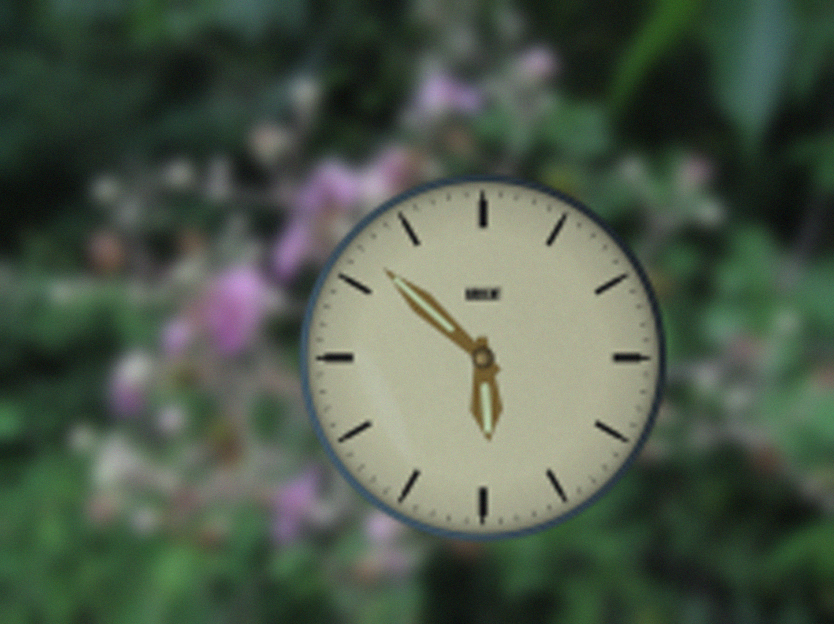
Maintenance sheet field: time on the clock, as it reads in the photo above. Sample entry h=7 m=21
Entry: h=5 m=52
